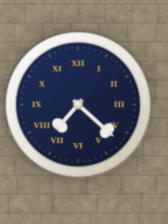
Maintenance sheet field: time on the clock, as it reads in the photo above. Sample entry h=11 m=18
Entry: h=7 m=22
